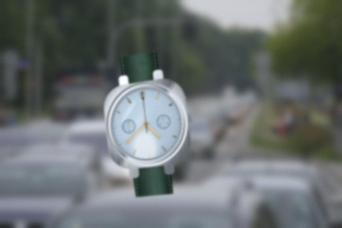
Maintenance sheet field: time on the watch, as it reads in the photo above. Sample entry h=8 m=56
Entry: h=4 m=39
